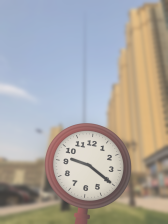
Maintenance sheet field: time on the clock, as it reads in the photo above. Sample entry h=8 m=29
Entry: h=9 m=20
